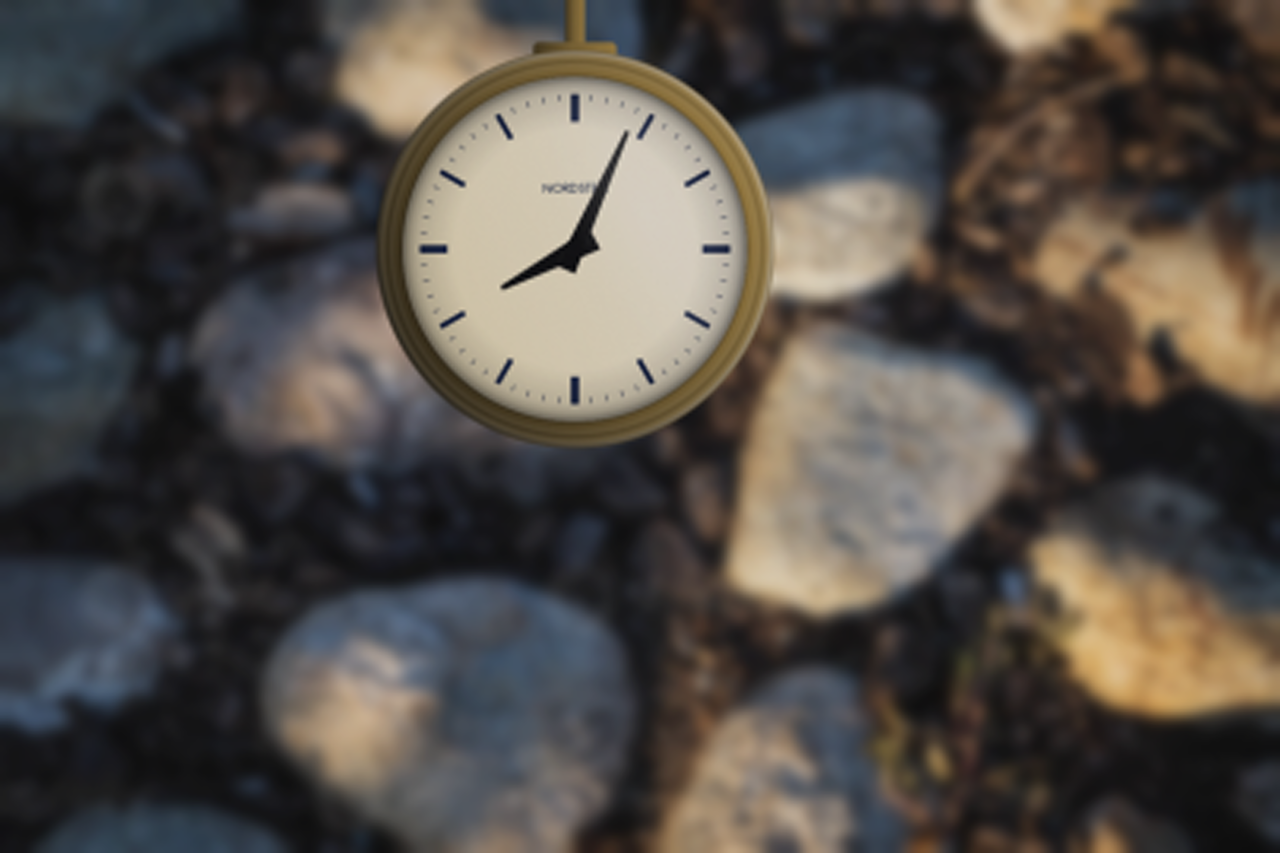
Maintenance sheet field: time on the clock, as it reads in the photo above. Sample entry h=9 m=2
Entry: h=8 m=4
